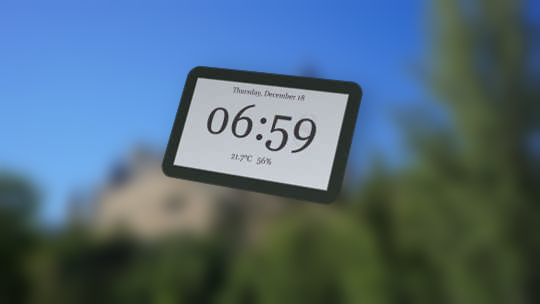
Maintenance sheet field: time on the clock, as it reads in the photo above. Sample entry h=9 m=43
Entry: h=6 m=59
